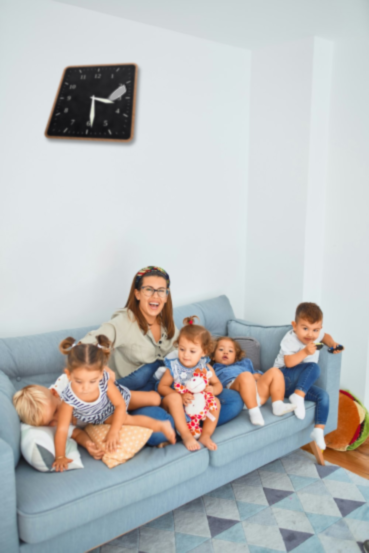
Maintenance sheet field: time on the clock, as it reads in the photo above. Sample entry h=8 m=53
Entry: h=3 m=29
